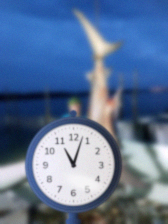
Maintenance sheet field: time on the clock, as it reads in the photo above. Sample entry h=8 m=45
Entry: h=11 m=3
